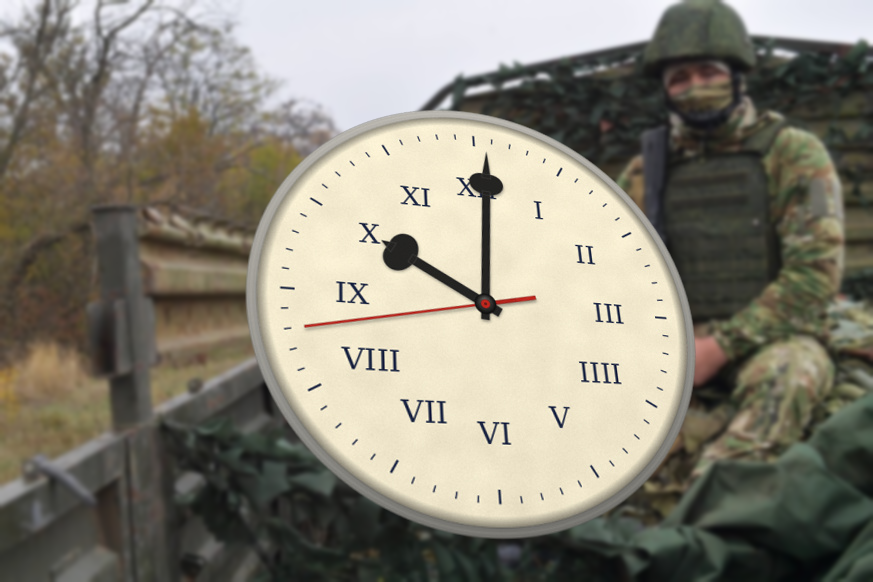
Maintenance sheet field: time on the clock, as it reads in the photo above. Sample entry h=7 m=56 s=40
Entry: h=10 m=0 s=43
